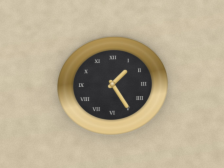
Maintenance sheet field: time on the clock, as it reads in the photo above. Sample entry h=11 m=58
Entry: h=1 m=25
